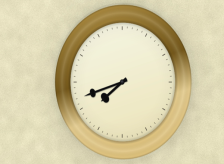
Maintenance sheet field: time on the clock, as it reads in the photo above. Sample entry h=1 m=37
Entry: h=7 m=42
